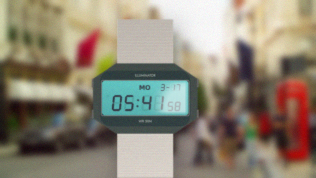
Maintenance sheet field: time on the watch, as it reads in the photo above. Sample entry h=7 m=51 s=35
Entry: h=5 m=41 s=58
